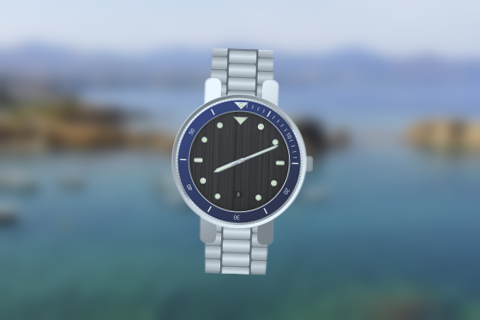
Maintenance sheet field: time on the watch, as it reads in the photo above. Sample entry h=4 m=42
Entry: h=8 m=11
